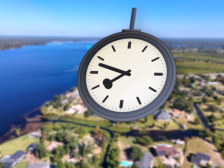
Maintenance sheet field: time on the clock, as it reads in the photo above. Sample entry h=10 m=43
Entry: h=7 m=48
